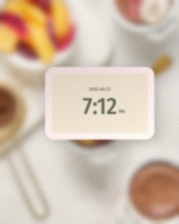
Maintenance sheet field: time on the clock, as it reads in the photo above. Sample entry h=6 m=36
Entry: h=7 m=12
